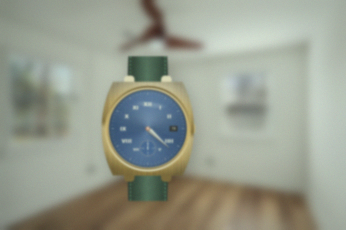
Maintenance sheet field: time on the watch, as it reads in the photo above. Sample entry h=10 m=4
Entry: h=4 m=22
